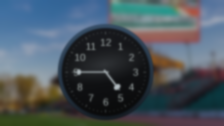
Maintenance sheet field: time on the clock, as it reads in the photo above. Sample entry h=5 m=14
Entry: h=4 m=45
